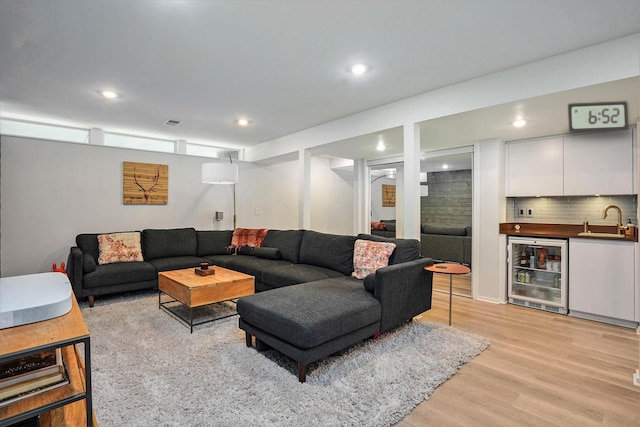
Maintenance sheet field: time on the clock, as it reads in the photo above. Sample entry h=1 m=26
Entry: h=6 m=52
